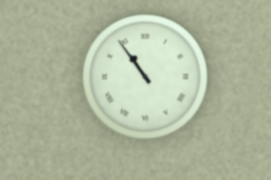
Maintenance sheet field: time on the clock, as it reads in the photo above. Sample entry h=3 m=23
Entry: h=10 m=54
